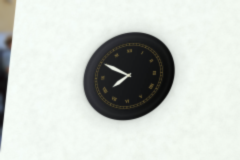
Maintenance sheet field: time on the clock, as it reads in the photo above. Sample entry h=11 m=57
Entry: h=7 m=50
